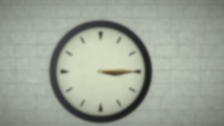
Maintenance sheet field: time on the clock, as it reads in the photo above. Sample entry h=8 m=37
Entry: h=3 m=15
